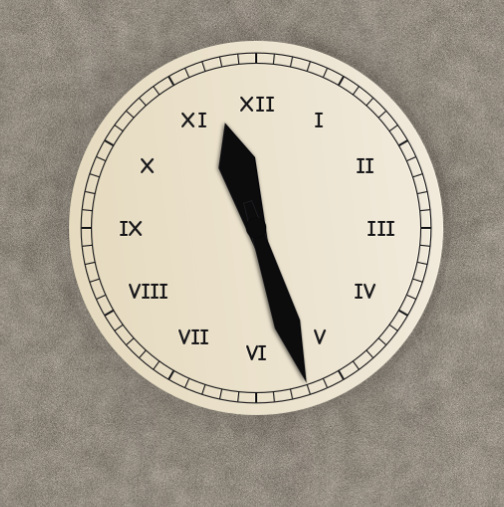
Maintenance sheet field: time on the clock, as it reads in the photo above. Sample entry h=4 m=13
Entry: h=11 m=27
